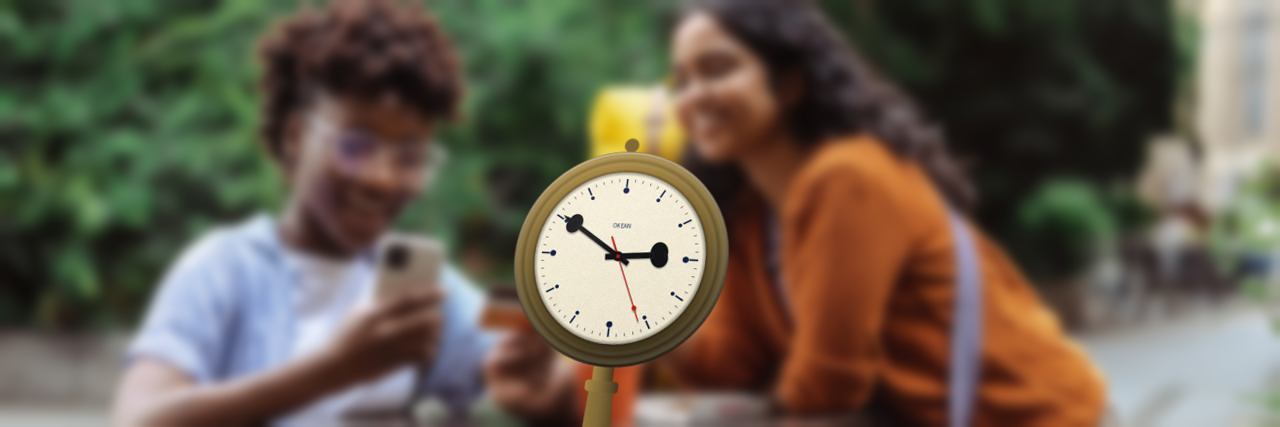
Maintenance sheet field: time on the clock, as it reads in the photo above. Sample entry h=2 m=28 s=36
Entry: h=2 m=50 s=26
